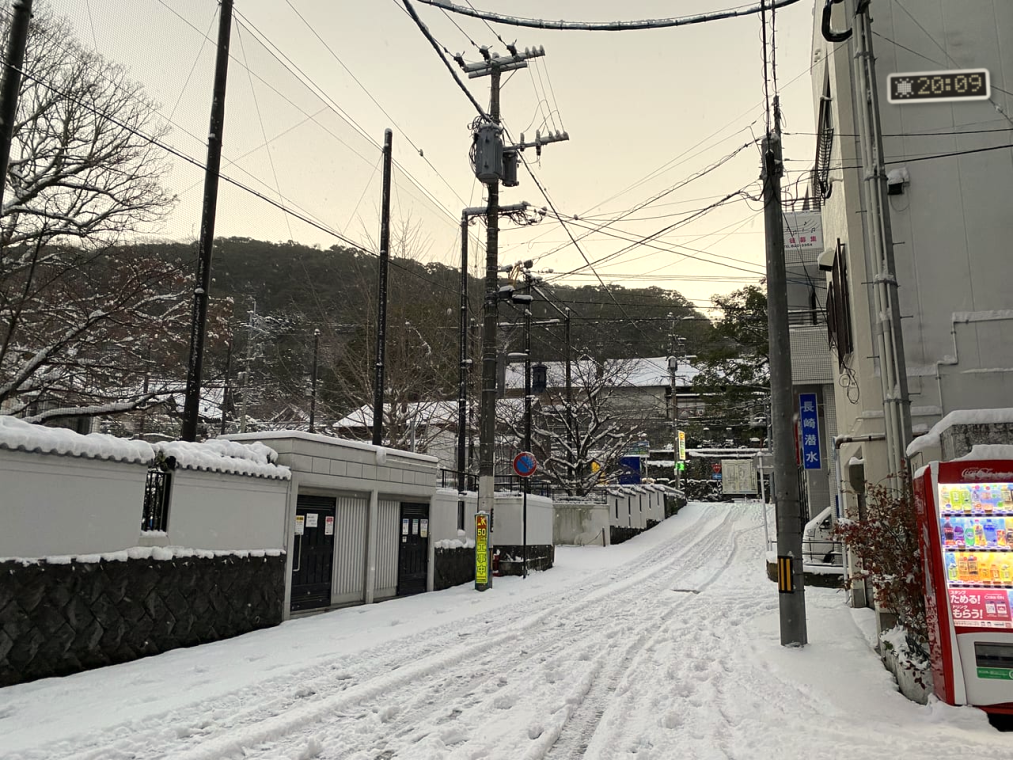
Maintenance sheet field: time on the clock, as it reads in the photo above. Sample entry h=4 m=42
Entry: h=20 m=9
